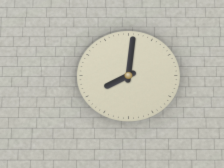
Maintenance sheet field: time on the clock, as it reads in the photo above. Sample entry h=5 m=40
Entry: h=8 m=1
